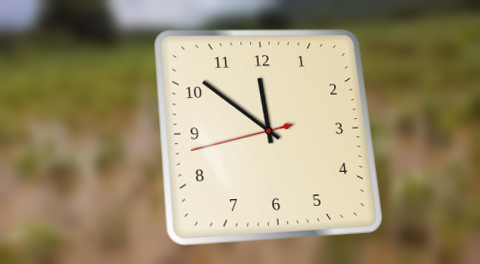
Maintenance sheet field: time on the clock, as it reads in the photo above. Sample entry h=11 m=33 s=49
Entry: h=11 m=51 s=43
